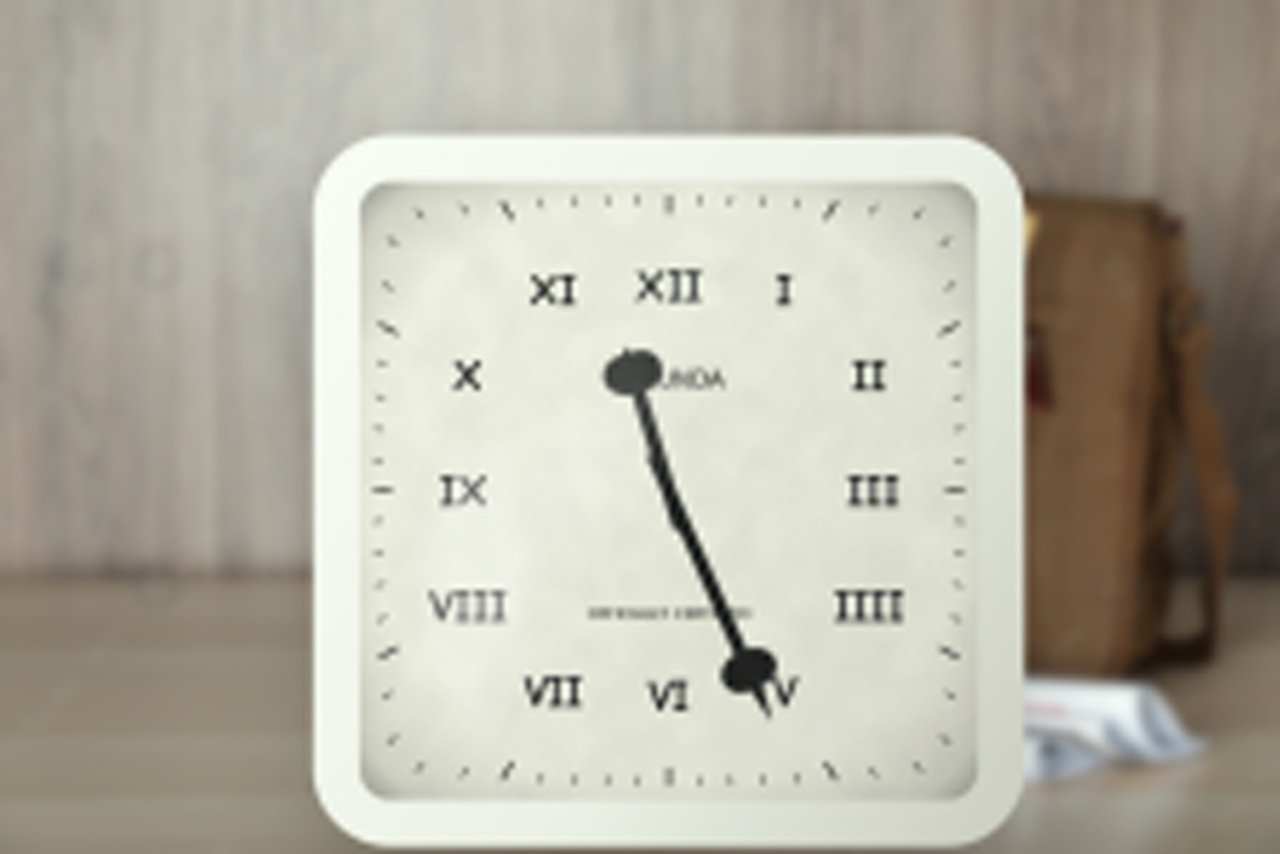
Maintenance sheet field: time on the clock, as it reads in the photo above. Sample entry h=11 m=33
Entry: h=11 m=26
